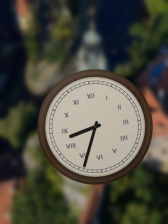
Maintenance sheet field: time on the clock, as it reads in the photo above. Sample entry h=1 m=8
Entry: h=8 m=34
